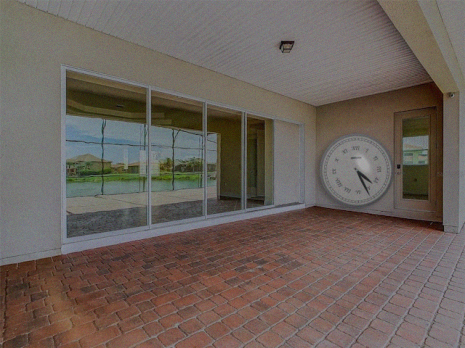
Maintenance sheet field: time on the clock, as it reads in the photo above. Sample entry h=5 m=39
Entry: h=4 m=26
